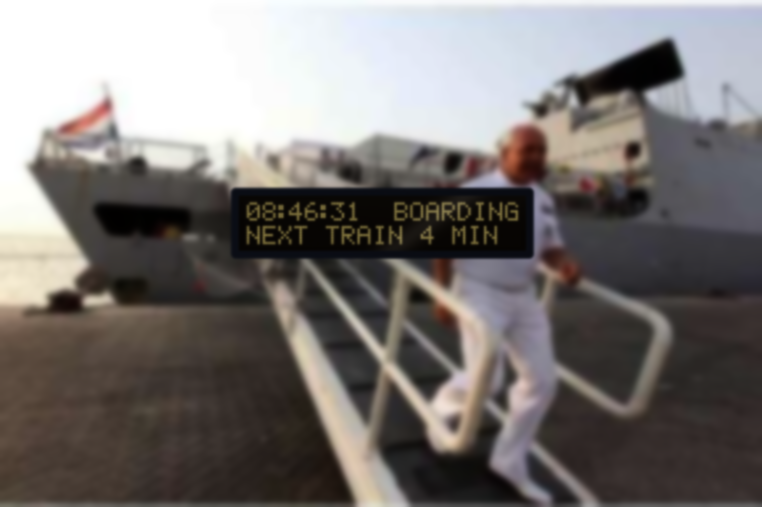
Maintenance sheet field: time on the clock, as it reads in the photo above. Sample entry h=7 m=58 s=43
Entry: h=8 m=46 s=31
